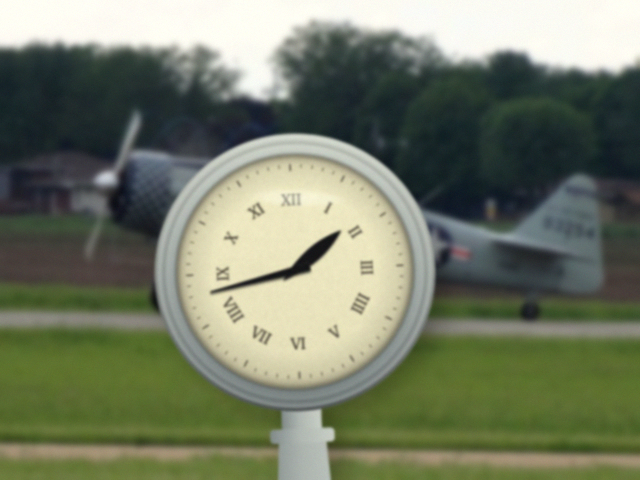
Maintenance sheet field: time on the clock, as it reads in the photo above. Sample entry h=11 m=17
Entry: h=1 m=43
